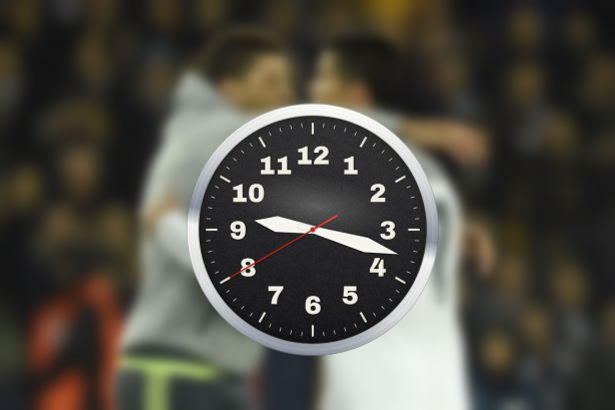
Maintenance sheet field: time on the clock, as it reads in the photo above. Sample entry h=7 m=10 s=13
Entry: h=9 m=17 s=40
